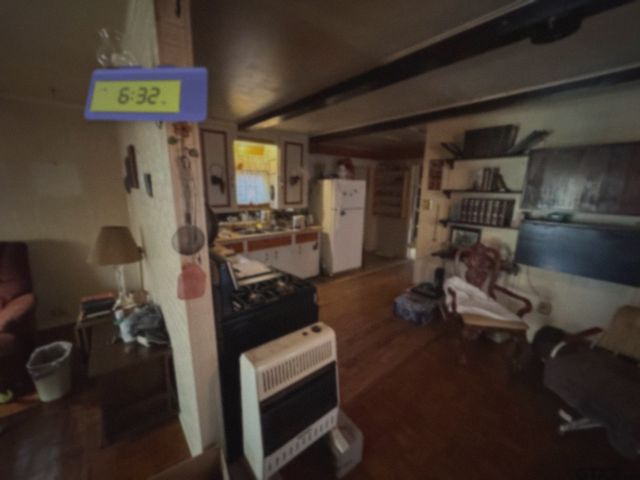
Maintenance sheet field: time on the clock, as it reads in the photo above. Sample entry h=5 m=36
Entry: h=6 m=32
